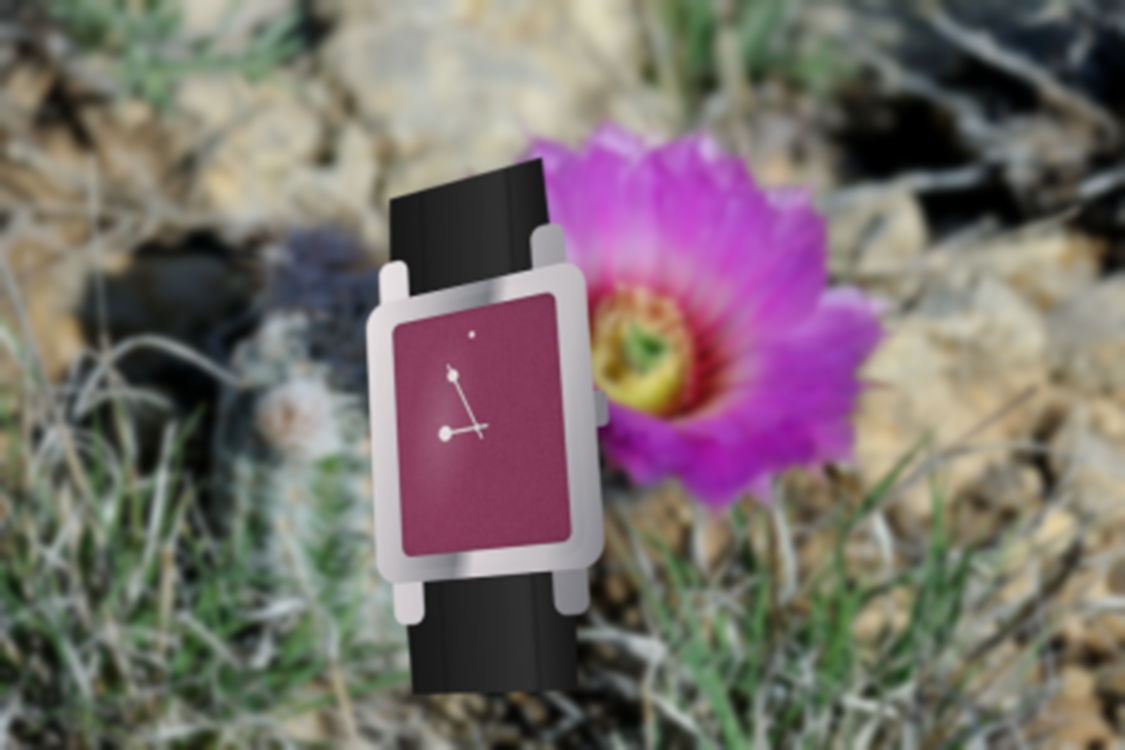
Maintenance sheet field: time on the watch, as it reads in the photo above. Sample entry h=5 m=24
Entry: h=8 m=56
